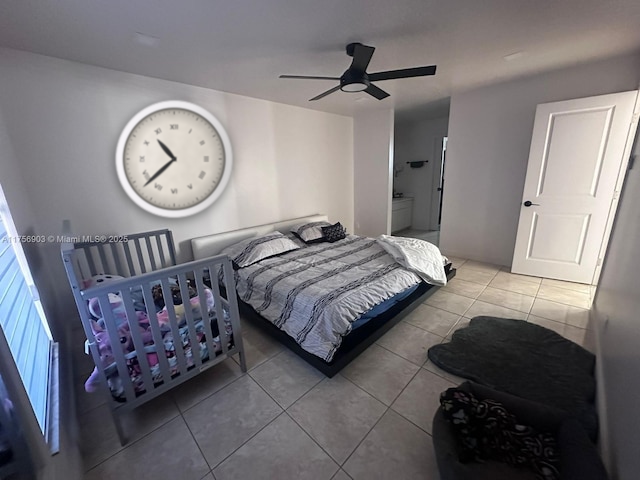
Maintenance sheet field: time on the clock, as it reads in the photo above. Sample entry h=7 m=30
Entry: h=10 m=38
